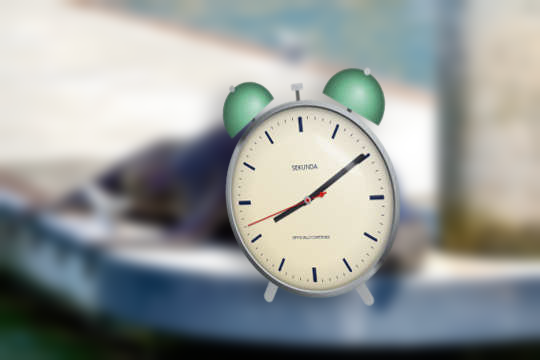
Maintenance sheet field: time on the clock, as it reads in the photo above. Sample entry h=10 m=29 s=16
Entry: h=8 m=9 s=42
